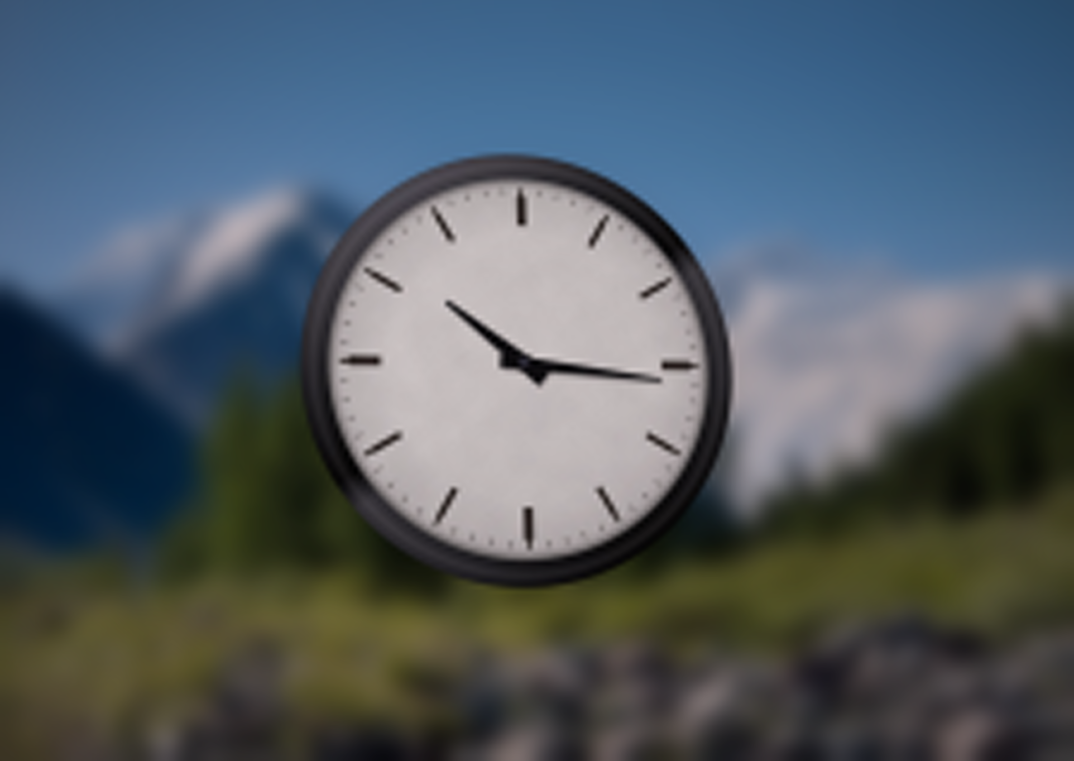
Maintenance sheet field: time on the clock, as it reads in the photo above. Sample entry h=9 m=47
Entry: h=10 m=16
